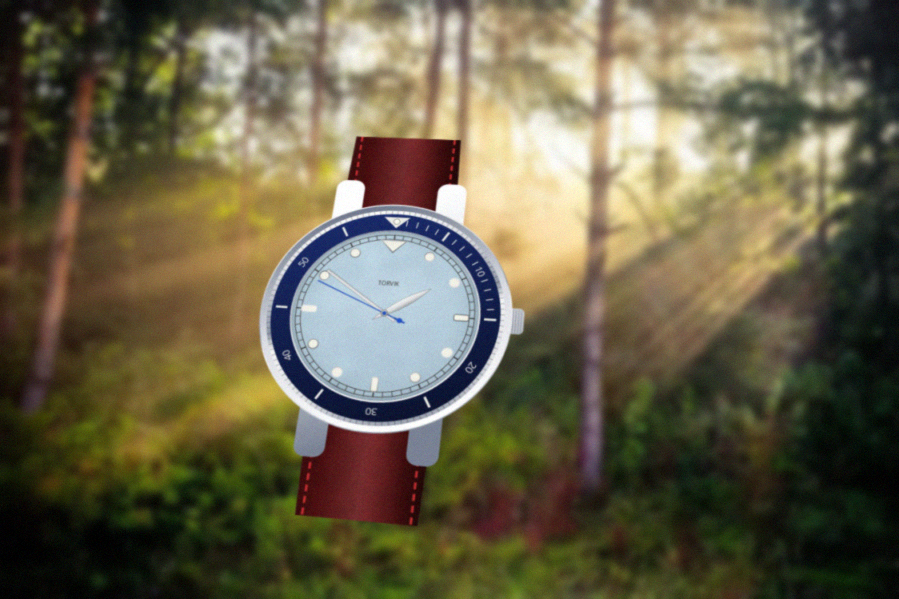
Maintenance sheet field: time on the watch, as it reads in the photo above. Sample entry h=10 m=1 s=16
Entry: h=1 m=50 s=49
